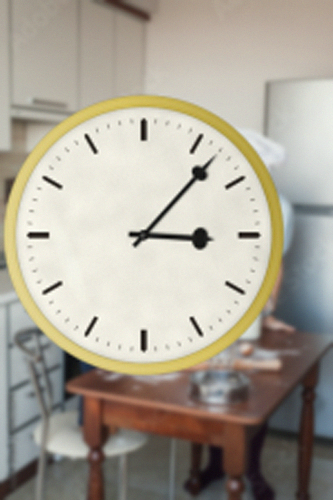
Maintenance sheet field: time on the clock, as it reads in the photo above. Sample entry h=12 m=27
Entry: h=3 m=7
